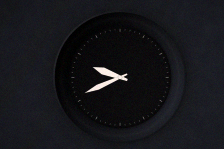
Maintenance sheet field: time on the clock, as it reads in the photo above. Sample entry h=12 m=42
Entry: h=9 m=41
